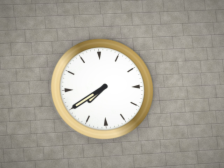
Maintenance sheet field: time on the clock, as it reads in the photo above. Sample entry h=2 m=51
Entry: h=7 m=40
